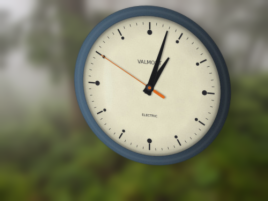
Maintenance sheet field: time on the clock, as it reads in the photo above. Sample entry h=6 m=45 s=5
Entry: h=1 m=2 s=50
